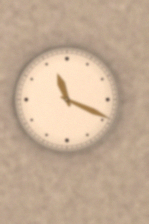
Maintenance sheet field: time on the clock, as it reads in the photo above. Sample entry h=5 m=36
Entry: h=11 m=19
